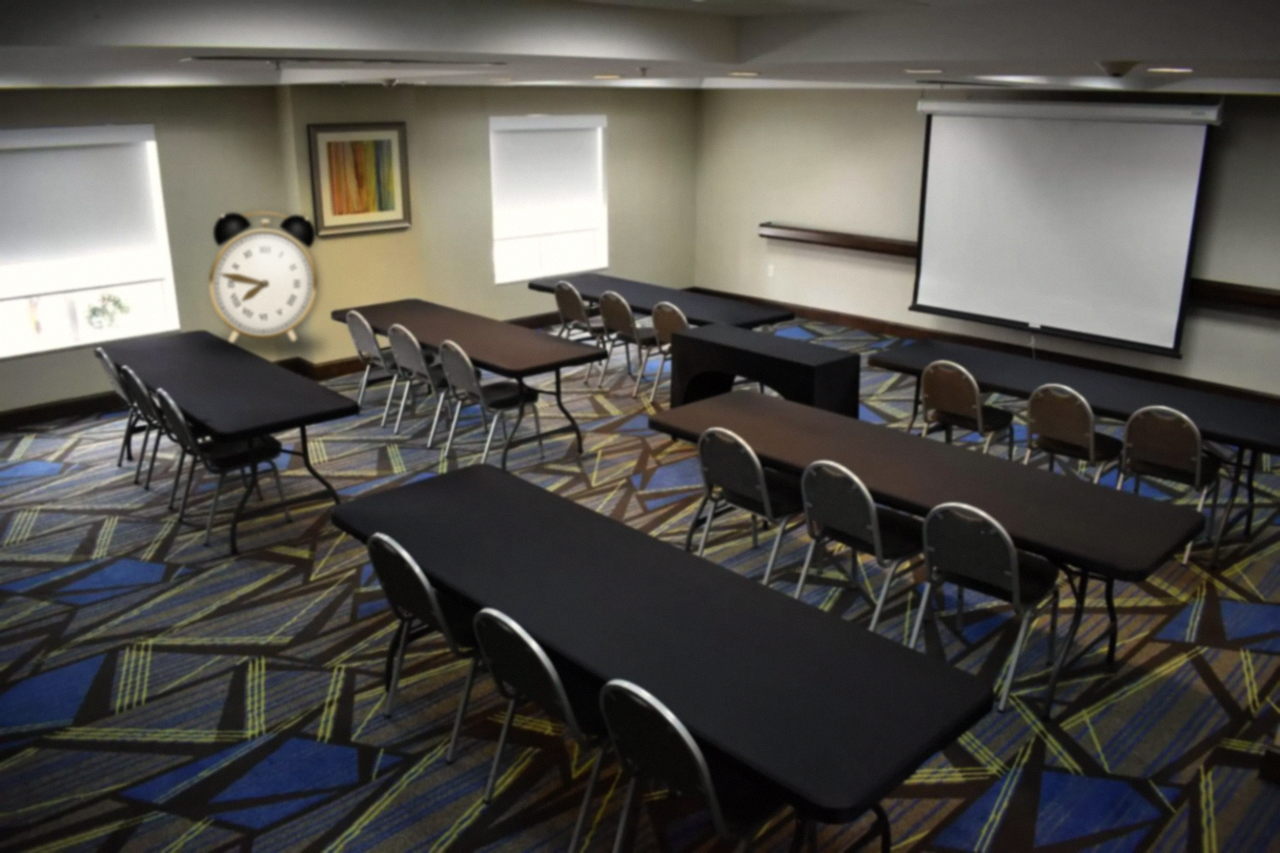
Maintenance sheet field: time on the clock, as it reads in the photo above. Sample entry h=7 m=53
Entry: h=7 m=47
